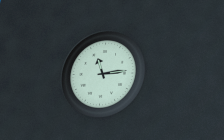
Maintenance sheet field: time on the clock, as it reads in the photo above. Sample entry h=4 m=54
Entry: h=11 m=14
